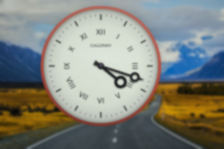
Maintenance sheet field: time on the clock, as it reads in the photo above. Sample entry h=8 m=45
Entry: h=4 m=18
